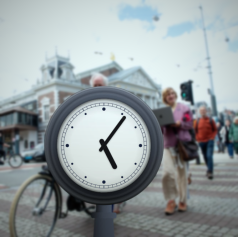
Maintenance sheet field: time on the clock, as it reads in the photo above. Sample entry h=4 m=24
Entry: h=5 m=6
